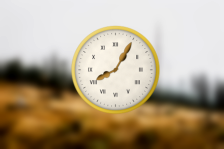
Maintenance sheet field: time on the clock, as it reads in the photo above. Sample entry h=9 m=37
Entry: h=8 m=5
